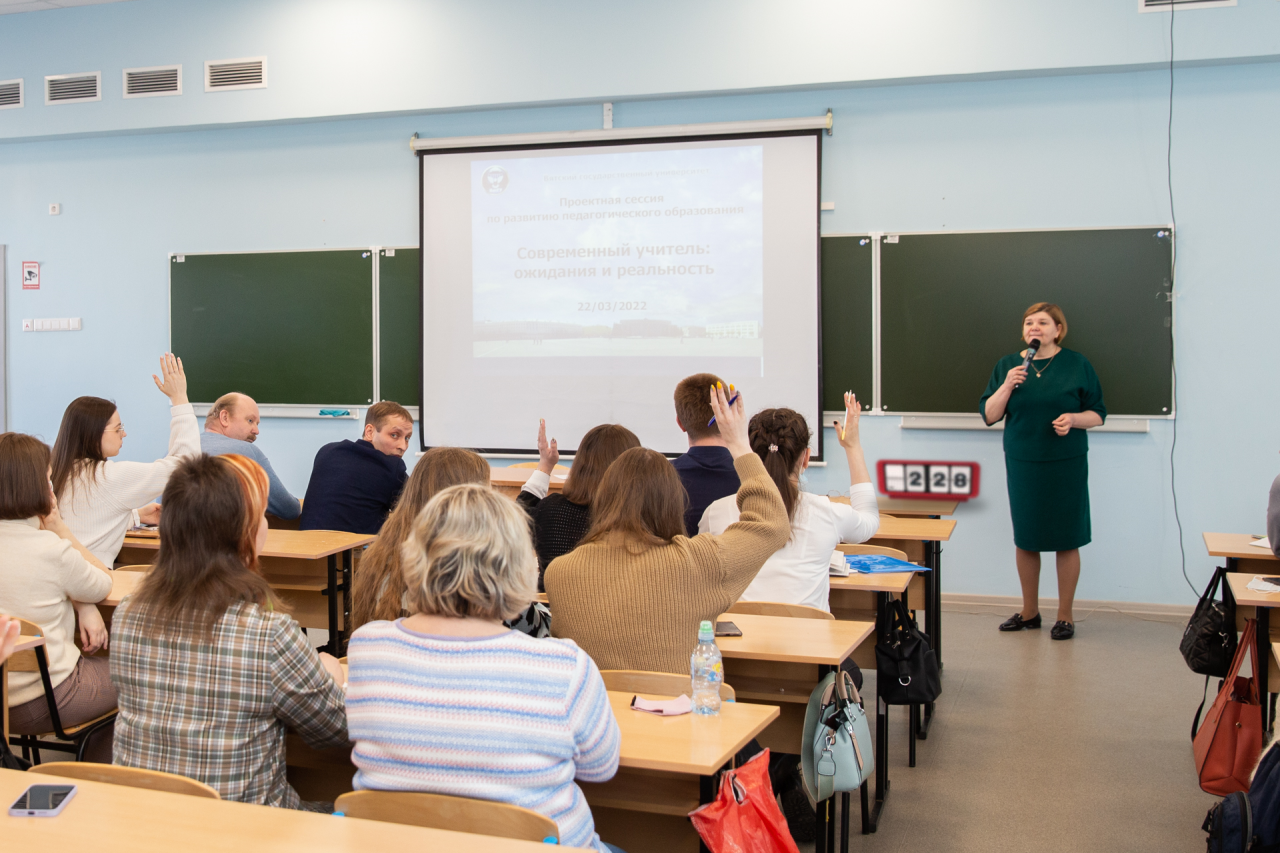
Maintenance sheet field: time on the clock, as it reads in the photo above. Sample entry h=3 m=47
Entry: h=2 m=28
